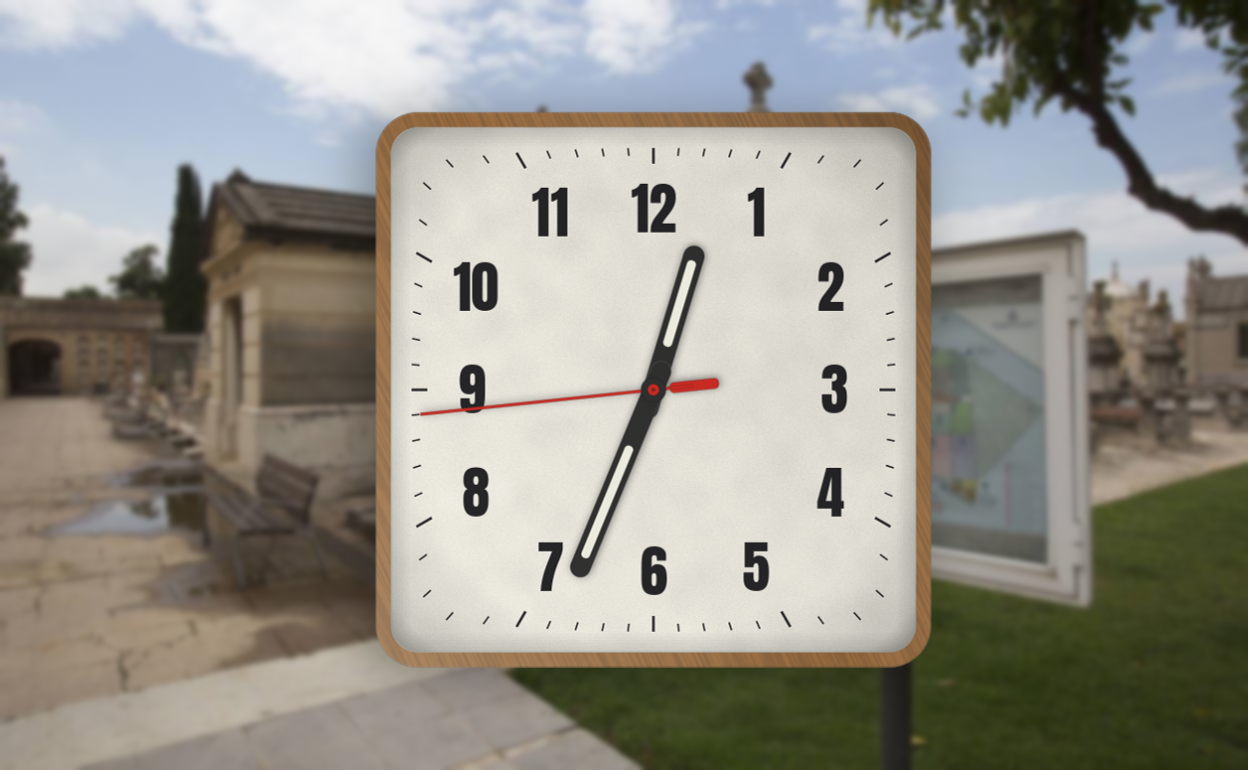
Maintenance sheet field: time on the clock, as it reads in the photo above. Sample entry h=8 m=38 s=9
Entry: h=12 m=33 s=44
